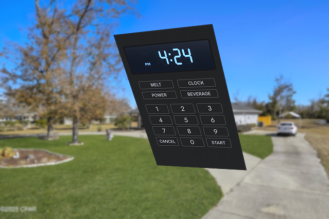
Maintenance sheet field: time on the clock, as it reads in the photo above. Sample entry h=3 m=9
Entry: h=4 m=24
